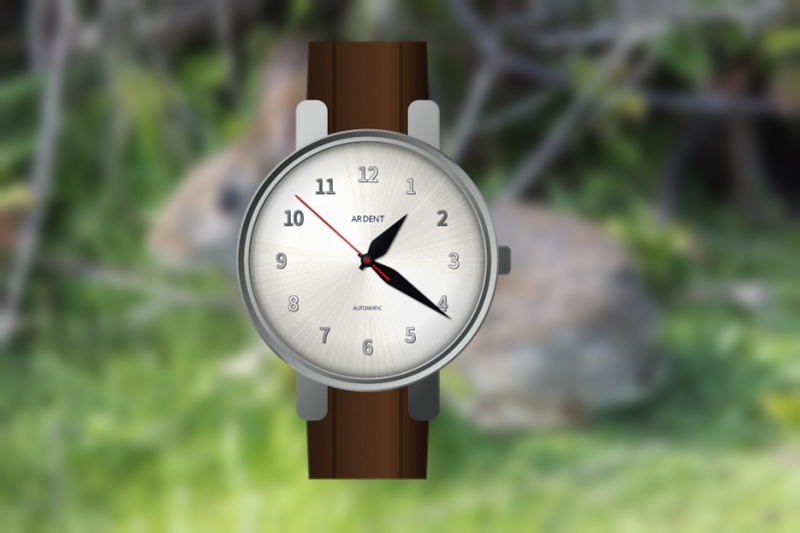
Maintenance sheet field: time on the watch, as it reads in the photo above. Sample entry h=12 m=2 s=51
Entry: h=1 m=20 s=52
